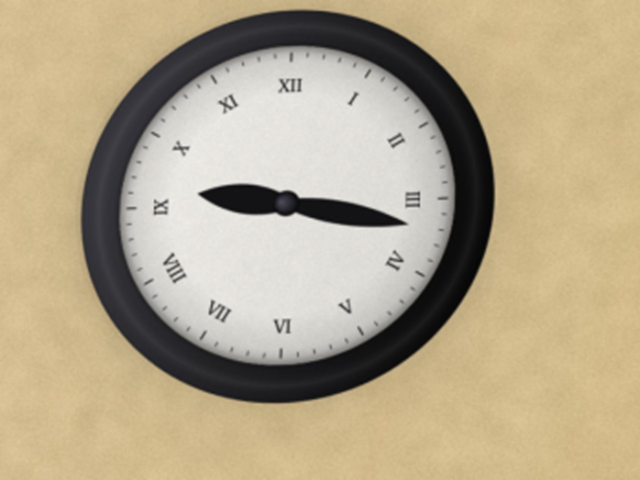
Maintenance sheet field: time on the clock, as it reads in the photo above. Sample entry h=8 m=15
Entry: h=9 m=17
